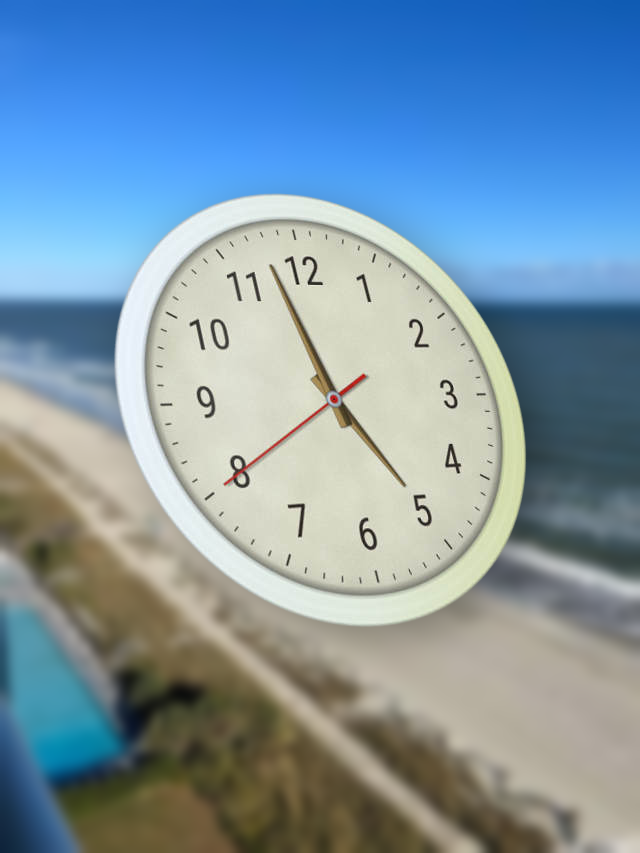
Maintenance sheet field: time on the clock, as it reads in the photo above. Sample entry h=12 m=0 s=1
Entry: h=4 m=57 s=40
